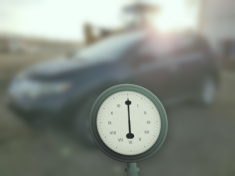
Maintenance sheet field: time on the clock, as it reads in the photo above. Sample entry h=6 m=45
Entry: h=6 m=0
